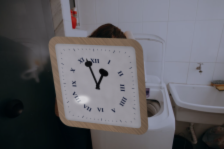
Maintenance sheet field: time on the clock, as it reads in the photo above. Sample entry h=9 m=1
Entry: h=12 m=57
